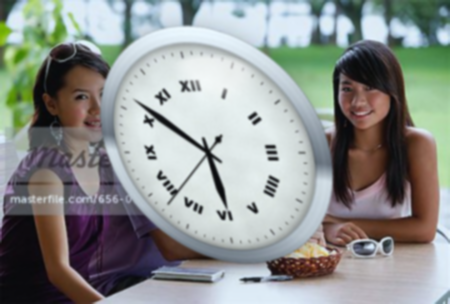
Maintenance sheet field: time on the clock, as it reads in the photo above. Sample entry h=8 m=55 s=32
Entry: h=5 m=51 s=38
